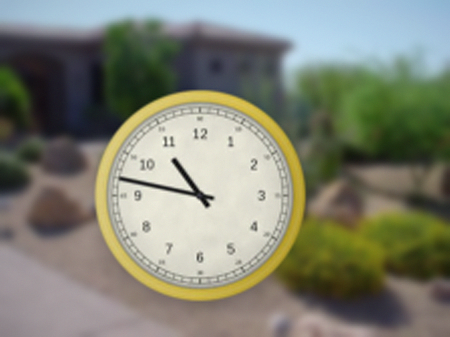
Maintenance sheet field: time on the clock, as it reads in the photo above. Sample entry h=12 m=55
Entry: h=10 m=47
